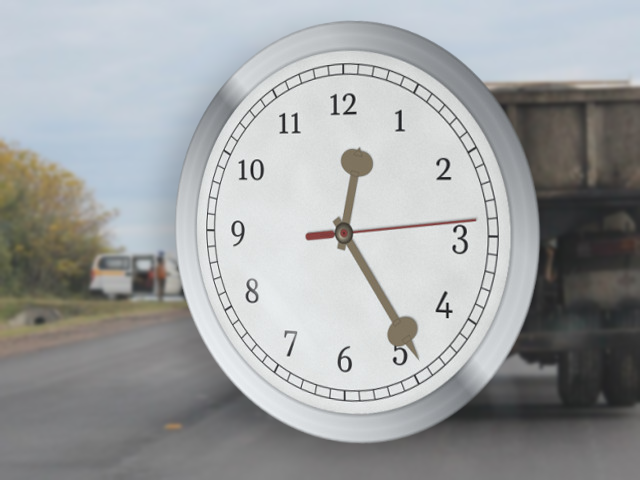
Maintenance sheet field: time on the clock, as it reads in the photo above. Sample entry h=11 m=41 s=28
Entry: h=12 m=24 s=14
